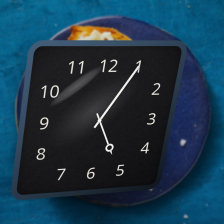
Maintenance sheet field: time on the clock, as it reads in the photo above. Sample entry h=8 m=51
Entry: h=5 m=5
